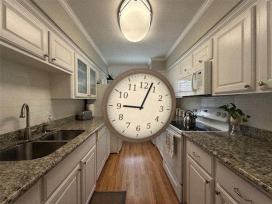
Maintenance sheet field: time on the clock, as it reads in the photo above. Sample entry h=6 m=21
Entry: h=9 m=3
